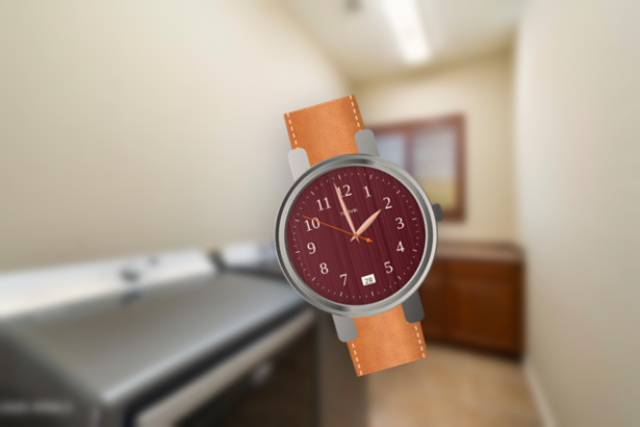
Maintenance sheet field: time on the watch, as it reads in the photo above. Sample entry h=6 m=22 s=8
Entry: h=1 m=58 s=51
